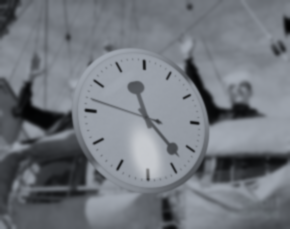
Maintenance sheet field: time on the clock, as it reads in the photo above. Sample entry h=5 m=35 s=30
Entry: h=11 m=22 s=47
